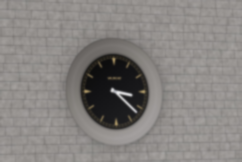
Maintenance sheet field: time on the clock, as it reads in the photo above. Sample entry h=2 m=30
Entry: h=3 m=22
